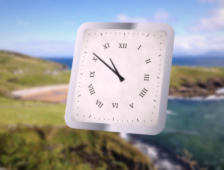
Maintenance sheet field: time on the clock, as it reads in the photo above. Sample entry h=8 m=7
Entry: h=10 m=51
